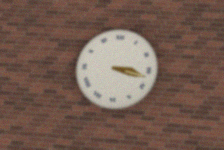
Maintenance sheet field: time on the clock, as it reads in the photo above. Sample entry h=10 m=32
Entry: h=3 m=17
